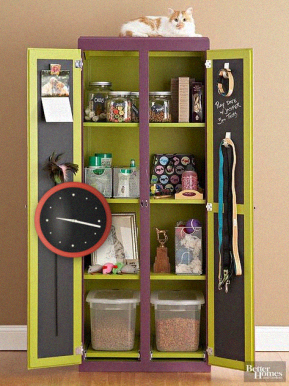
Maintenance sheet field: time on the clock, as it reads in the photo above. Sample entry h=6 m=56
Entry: h=9 m=17
